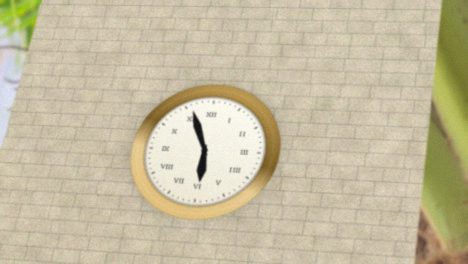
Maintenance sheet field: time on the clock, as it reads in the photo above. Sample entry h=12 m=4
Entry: h=5 m=56
